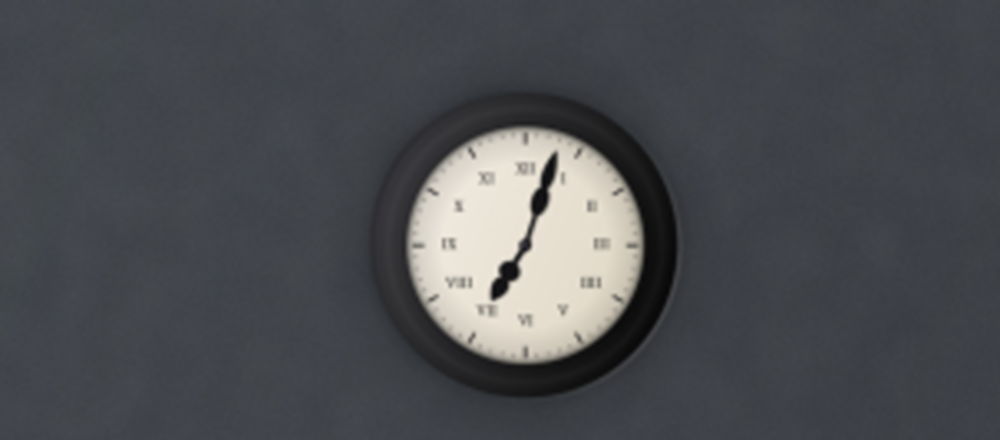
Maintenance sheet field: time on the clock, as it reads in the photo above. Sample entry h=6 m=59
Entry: h=7 m=3
